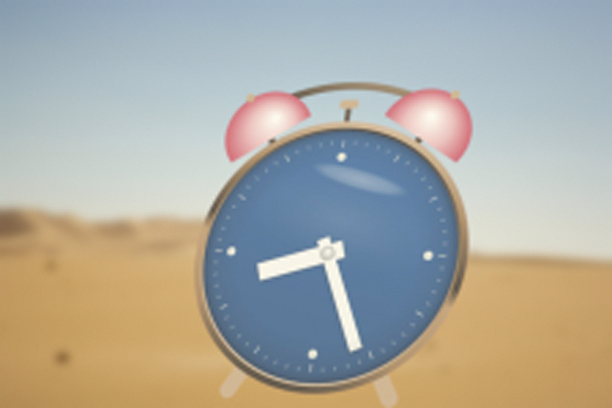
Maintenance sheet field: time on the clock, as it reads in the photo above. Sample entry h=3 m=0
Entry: h=8 m=26
